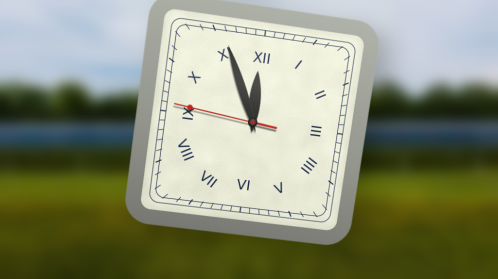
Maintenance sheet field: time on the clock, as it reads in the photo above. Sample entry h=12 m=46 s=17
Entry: h=11 m=55 s=46
